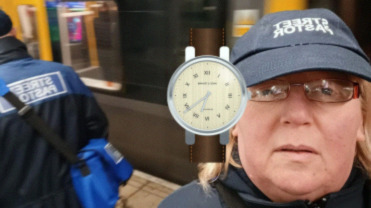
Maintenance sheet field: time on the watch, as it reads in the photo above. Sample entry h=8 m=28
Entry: h=6 m=39
